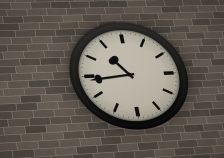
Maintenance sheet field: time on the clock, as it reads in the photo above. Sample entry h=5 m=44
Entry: h=10 m=44
